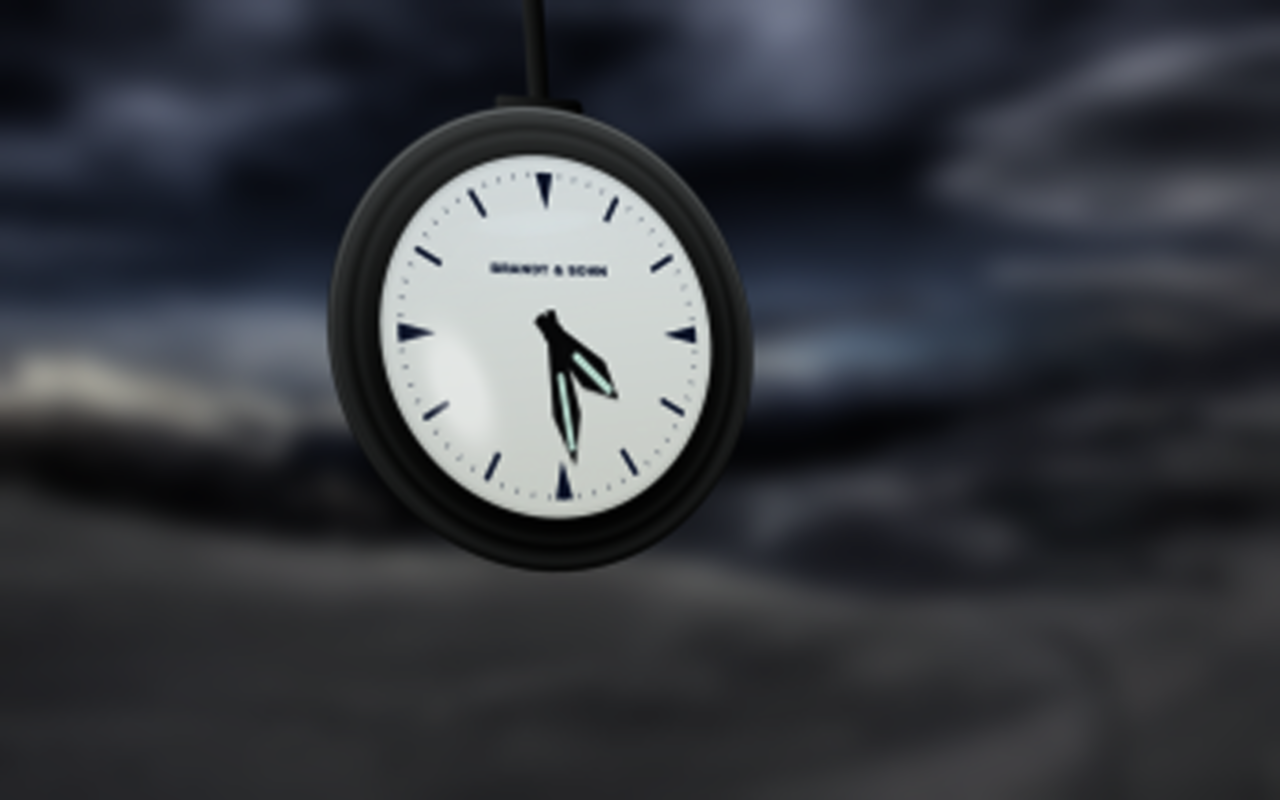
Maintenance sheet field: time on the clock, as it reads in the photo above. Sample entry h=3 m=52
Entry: h=4 m=29
